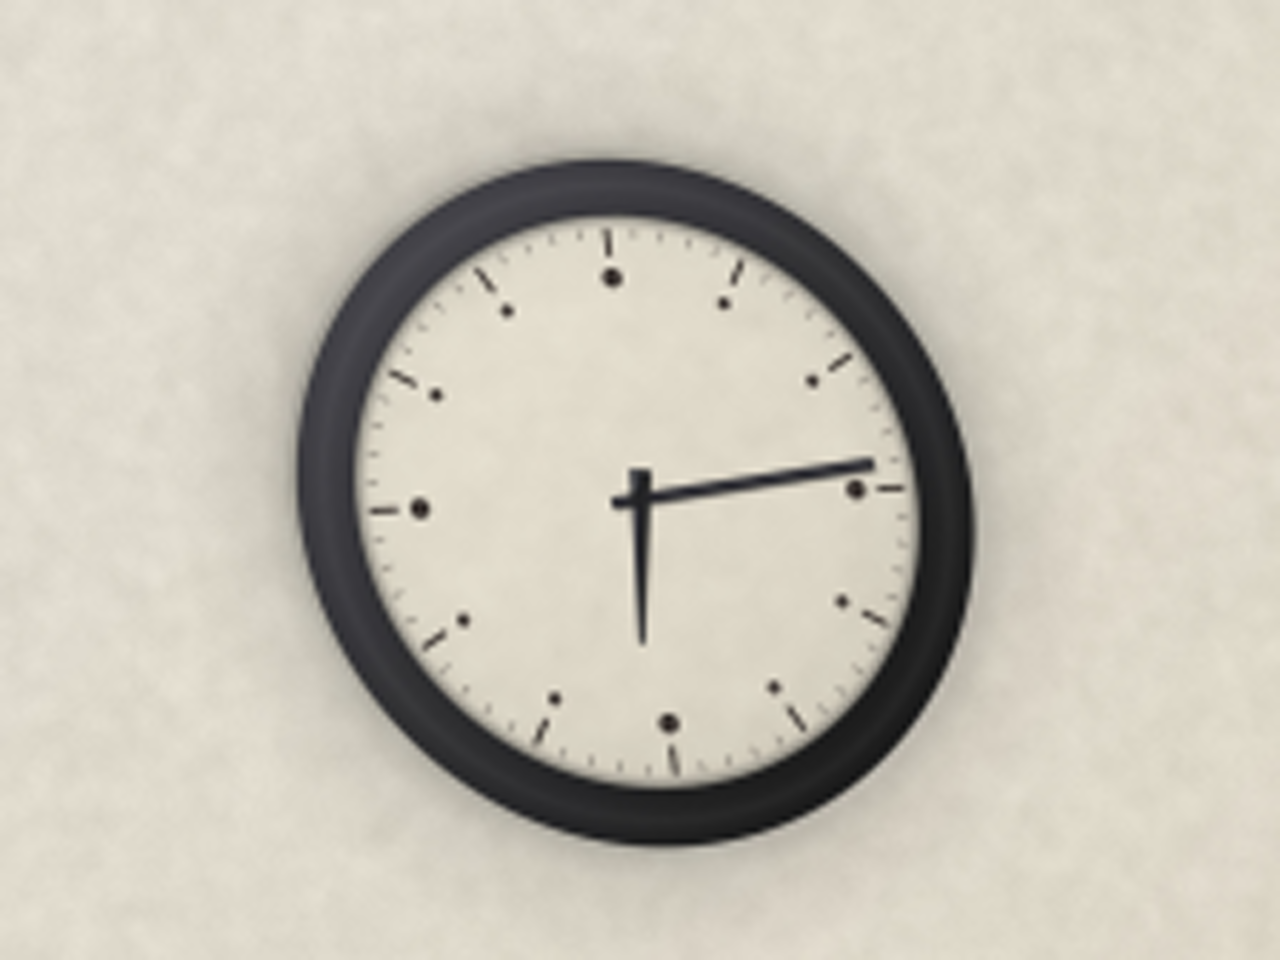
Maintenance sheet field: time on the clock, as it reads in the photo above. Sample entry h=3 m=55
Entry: h=6 m=14
